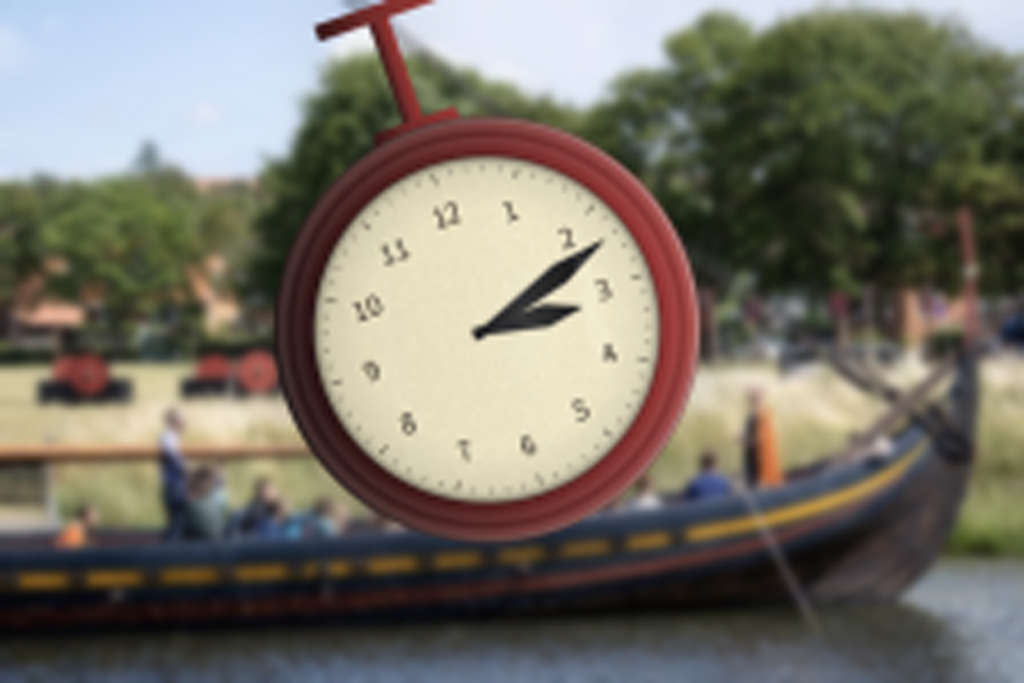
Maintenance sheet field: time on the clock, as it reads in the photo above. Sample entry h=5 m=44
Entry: h=3 m=12
